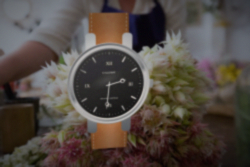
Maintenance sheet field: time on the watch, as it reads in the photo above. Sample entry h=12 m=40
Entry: h=2 m=31
